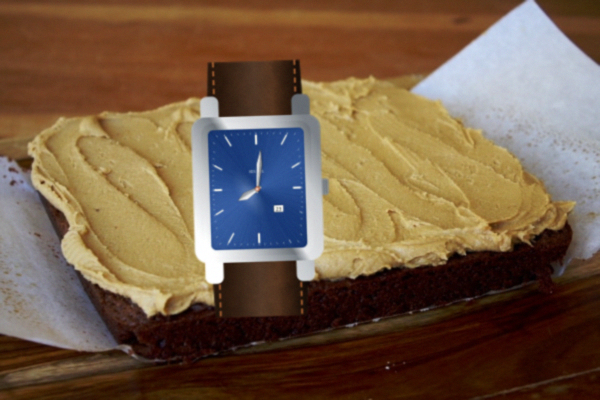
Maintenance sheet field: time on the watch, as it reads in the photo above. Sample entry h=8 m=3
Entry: h=8 m=1
